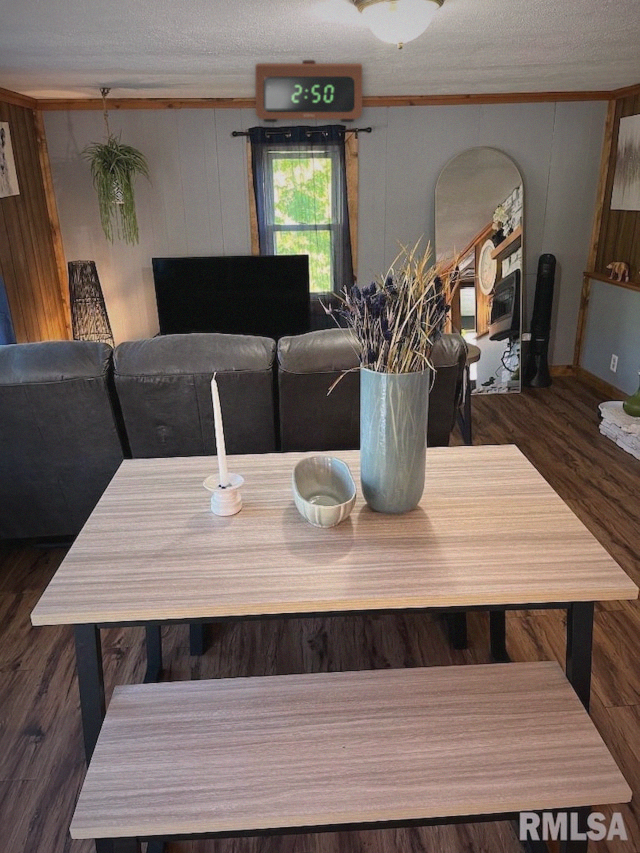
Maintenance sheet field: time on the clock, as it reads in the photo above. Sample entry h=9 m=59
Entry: h=2 m=50
